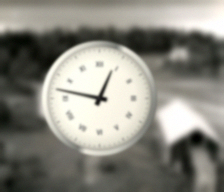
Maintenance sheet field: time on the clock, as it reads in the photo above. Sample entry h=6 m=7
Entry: h=12 m=47
